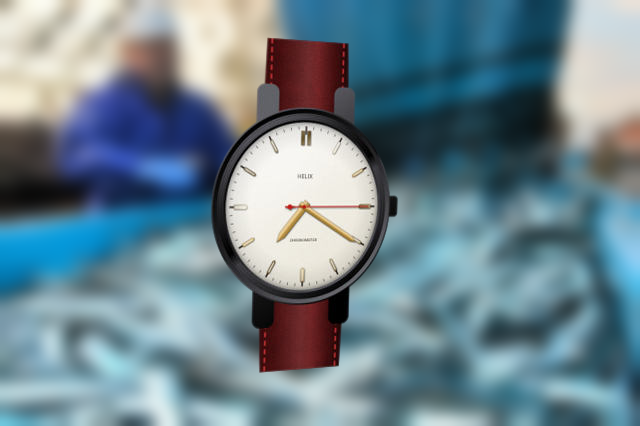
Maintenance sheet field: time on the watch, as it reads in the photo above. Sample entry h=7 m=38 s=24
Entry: h=7 m=20 s=15
